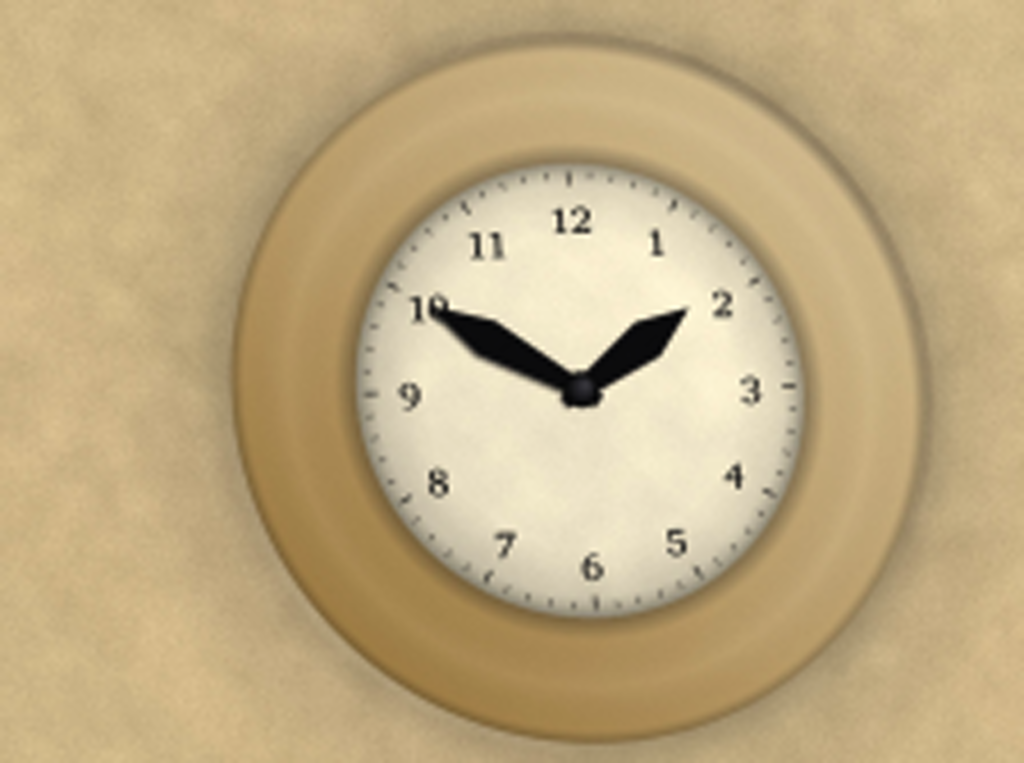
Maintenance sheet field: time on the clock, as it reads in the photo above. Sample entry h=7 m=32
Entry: h=1 m=50
